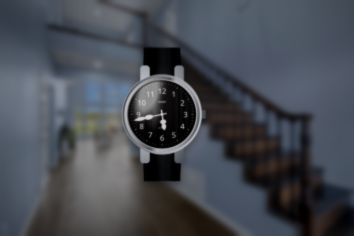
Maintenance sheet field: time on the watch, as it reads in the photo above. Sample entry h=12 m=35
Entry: h=5 m=43
